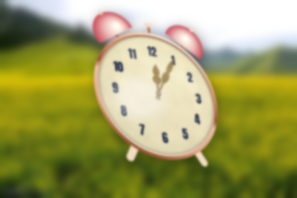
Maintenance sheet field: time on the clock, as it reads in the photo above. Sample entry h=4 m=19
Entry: h=12 m=5
